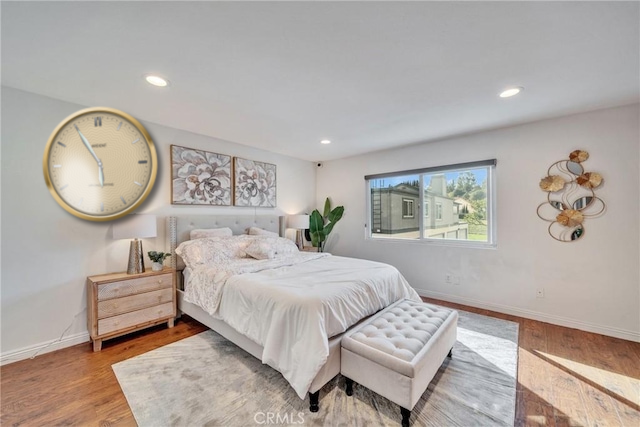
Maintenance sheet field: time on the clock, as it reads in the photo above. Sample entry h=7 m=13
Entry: h=5 m=55
